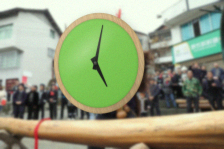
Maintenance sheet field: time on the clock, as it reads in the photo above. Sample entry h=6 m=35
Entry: h=5 m=2
